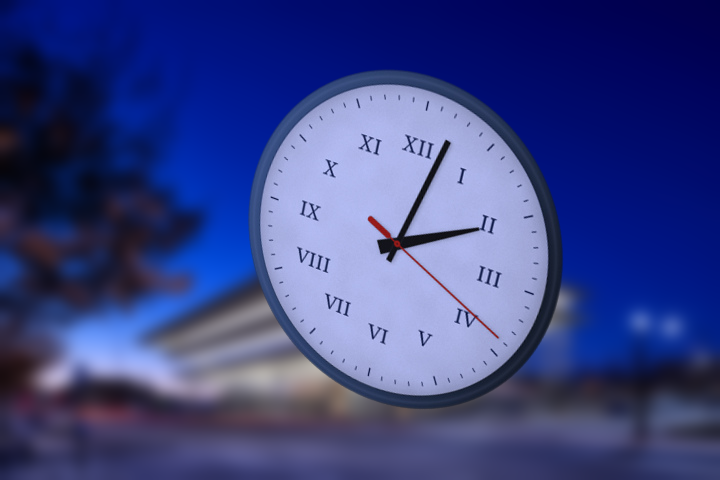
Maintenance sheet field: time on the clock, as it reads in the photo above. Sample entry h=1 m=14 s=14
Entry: h=2 m=2 s=19
